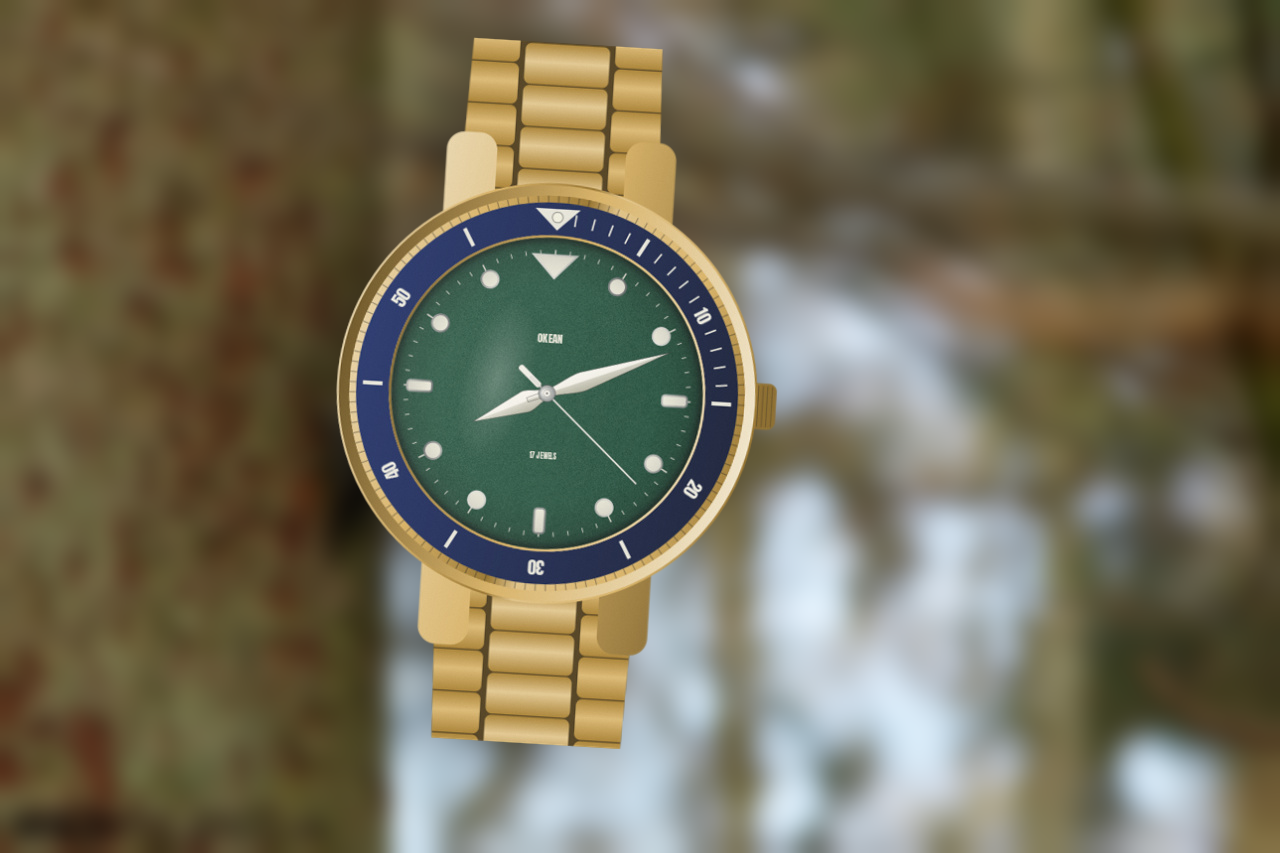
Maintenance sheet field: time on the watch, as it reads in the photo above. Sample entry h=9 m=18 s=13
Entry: h=8 m=11 s=22
